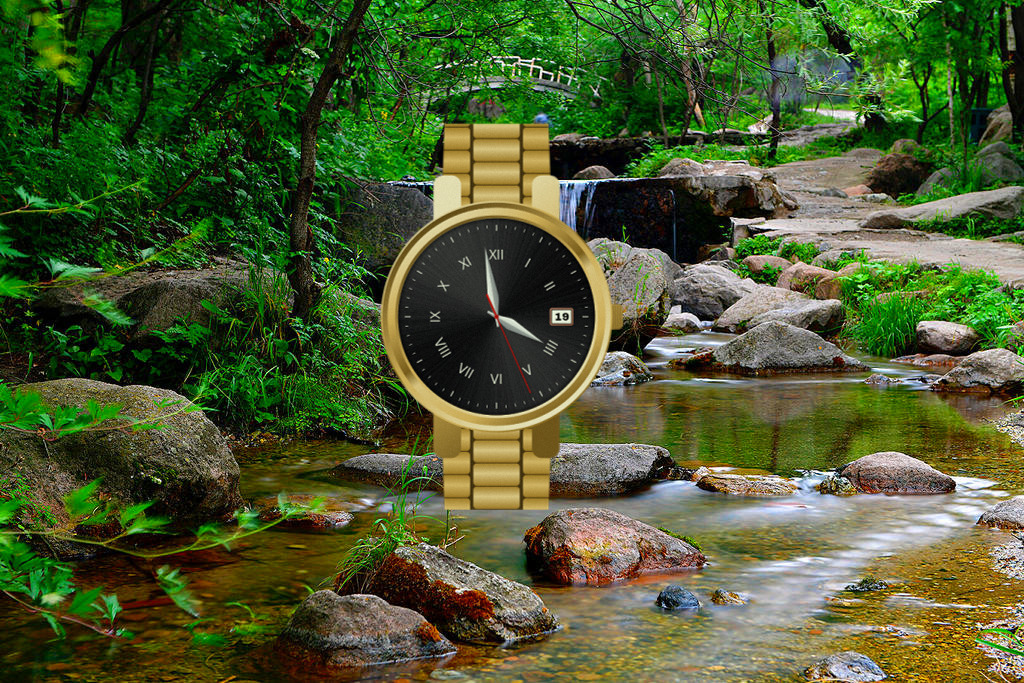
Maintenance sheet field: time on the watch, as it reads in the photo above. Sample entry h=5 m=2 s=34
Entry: h=3 m=58 s=26
